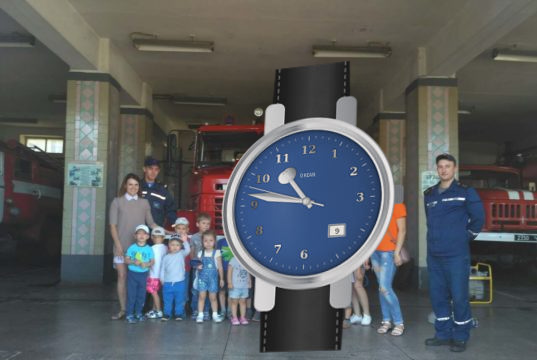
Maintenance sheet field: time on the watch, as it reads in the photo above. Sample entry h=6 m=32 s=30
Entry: h=10 m=46 s=48
